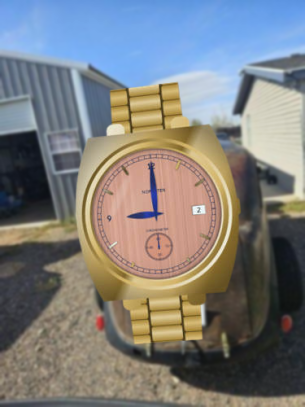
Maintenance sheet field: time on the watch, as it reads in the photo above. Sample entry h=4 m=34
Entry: h=9 m=0
